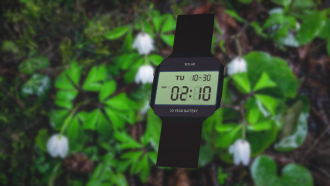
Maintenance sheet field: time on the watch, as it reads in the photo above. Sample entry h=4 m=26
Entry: h=2 m=10
